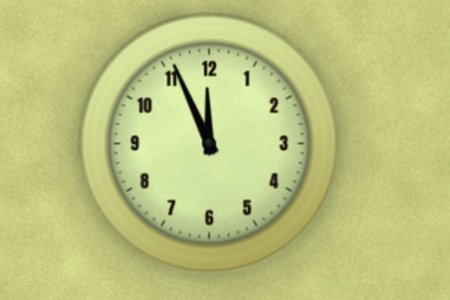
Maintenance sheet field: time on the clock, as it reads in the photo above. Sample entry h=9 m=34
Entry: h=11 m=56
